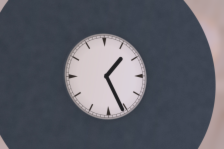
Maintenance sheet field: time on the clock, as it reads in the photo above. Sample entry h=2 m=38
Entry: h=1 m=26
